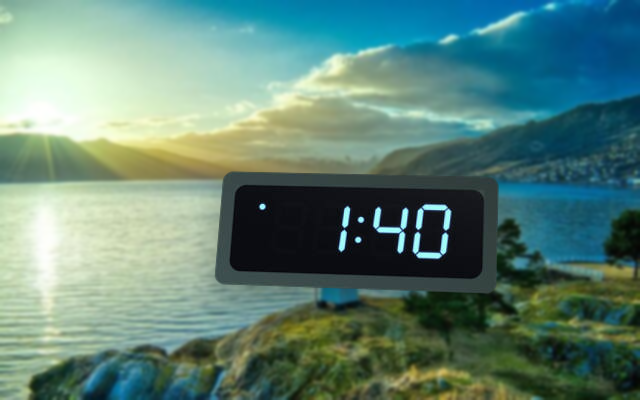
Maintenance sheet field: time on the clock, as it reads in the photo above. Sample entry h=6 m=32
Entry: h=1 m=40
